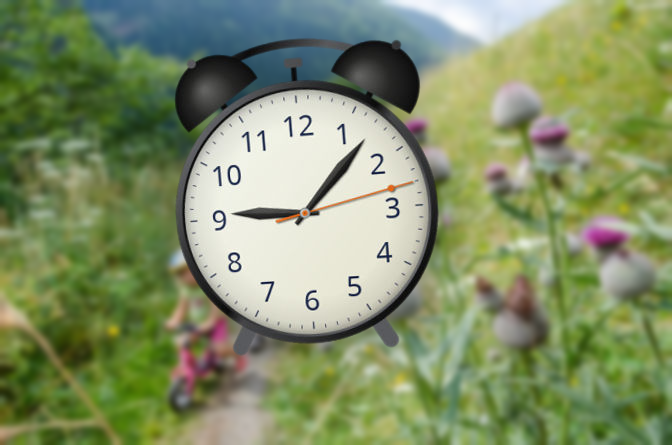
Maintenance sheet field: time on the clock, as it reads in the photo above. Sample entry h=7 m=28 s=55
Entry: h=9 m=7 s=13
